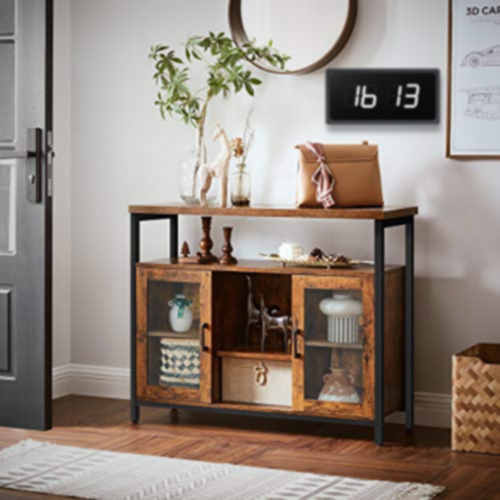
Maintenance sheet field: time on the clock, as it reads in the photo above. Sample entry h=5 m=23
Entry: h=16 m=13
